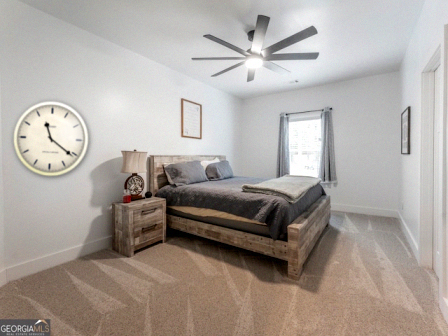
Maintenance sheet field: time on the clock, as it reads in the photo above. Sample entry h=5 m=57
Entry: h=11 m=21
